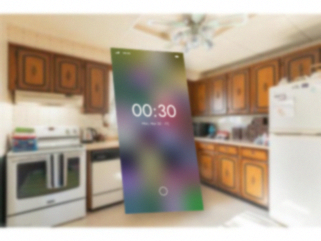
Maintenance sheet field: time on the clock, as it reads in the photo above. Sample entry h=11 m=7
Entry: h=0 m=30
